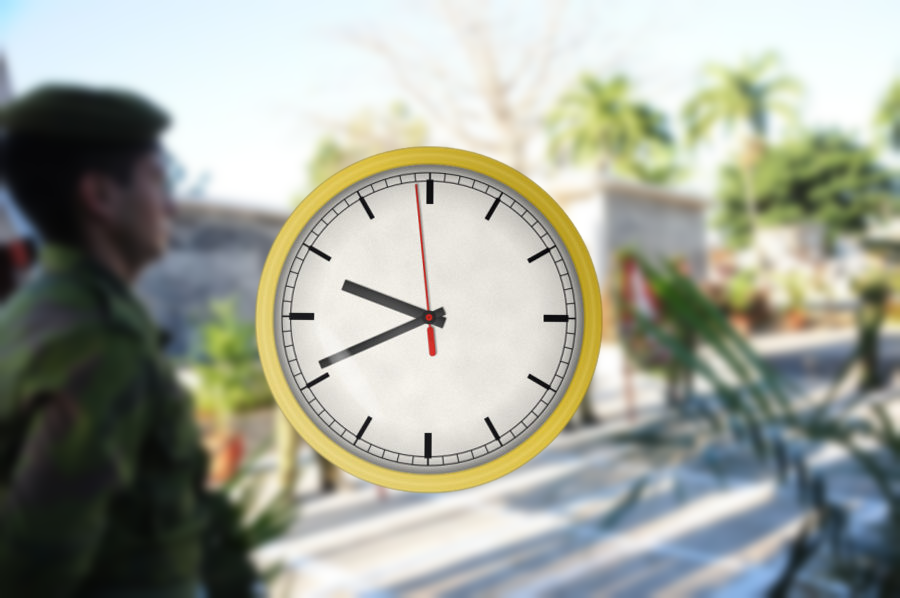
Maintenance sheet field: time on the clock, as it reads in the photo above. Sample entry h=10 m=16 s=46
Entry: h=9 m=40 s=59
